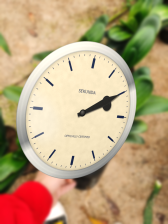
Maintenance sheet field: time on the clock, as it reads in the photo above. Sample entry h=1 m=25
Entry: h=2 m=10
